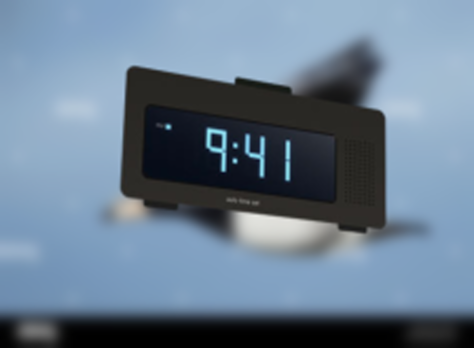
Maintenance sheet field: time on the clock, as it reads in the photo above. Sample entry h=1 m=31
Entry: h=9 m=41
